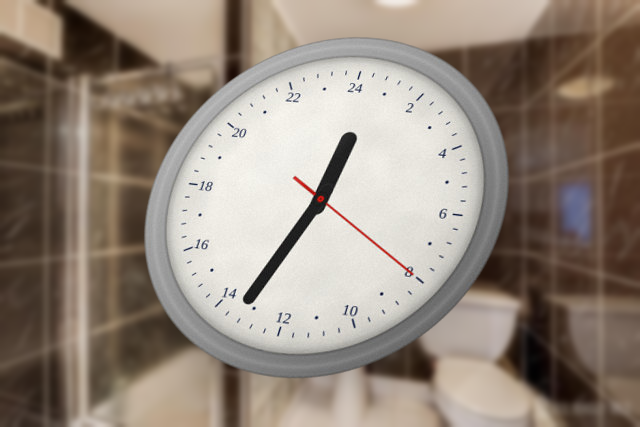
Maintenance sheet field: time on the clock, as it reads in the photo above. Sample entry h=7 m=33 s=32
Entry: h=0 m=33 s=20
